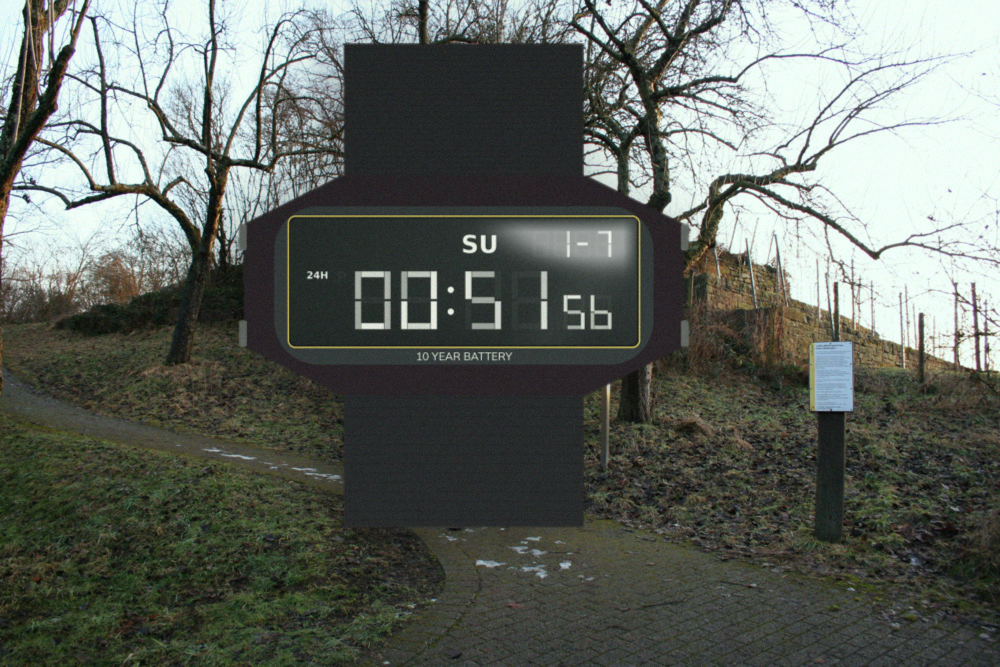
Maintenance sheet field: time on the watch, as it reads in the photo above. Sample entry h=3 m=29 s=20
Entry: h=0 m=51 s=56
